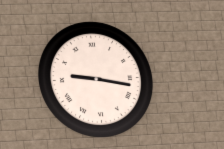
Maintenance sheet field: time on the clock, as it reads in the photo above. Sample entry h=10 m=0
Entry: h=9 m=17
